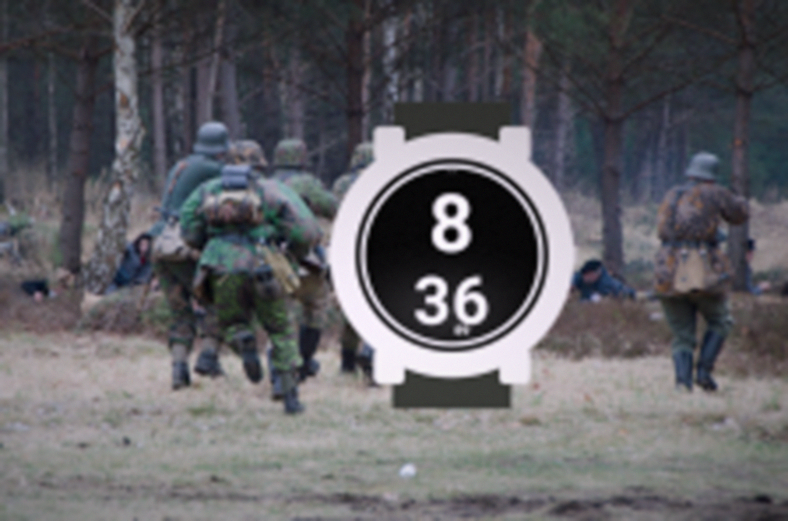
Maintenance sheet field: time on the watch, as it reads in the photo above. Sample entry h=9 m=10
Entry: h=8 m=36
